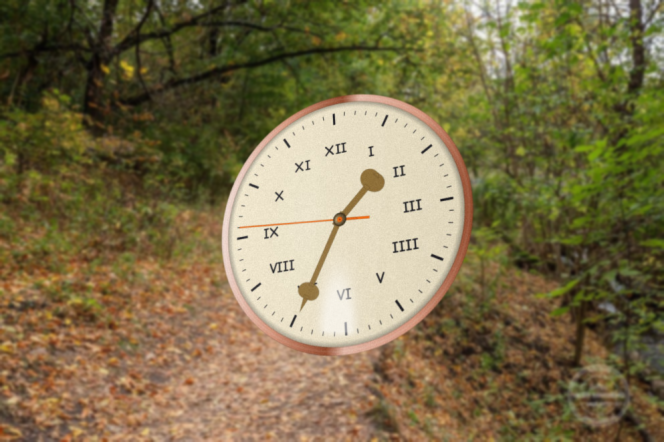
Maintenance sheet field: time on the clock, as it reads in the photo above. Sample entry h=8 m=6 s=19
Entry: h=1 m=34 s=46
